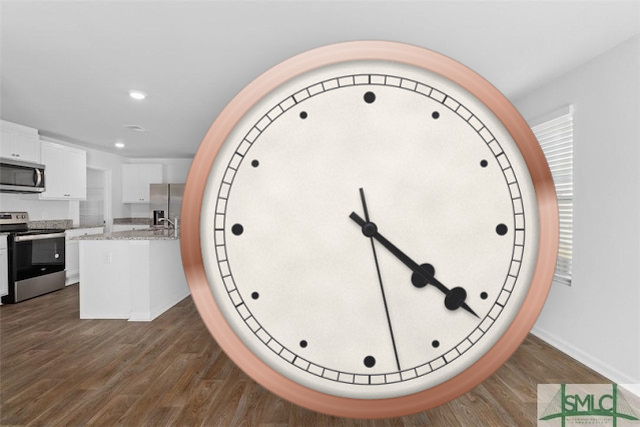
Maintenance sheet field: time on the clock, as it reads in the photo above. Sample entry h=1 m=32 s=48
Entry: h=4 m=21 s=28
